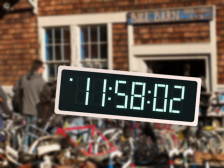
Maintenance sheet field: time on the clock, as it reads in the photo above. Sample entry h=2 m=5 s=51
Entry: h=11 m=58 s=2
